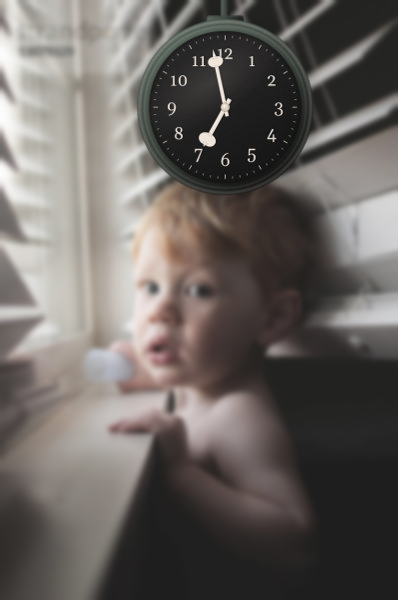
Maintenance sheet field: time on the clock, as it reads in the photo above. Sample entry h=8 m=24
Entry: h=6 m=58
